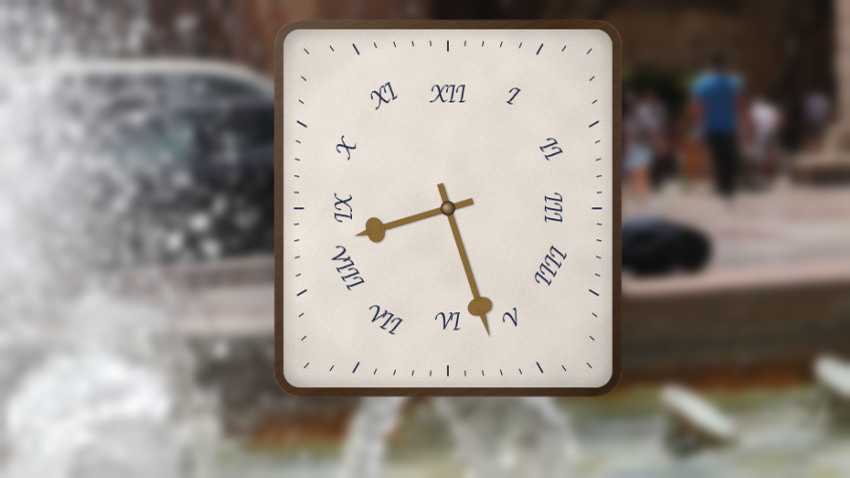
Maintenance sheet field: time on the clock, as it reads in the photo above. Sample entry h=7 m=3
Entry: h=8 m=27
